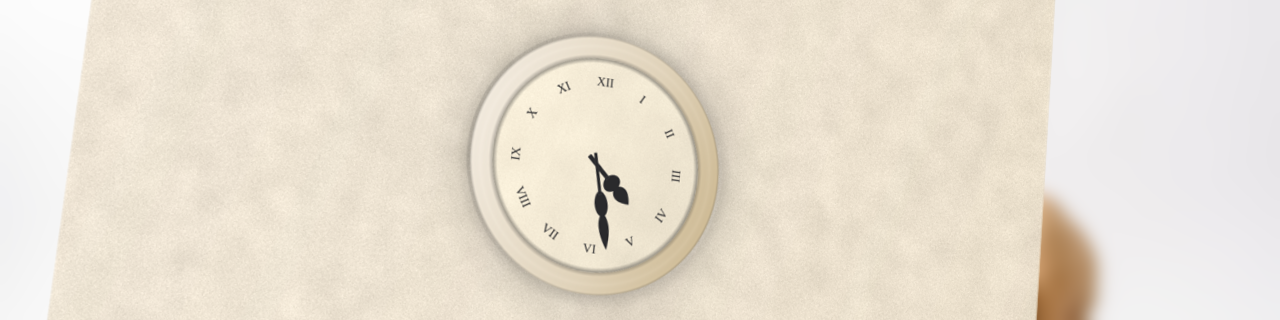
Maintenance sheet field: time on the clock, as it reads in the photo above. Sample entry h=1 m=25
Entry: h=4 m=28
